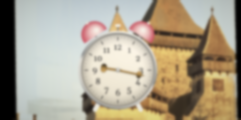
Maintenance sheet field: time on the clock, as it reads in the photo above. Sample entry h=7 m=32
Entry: h=9 m=17
